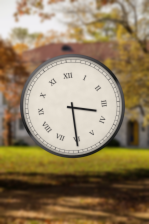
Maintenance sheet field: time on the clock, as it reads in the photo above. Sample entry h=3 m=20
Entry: h=3 m=30
